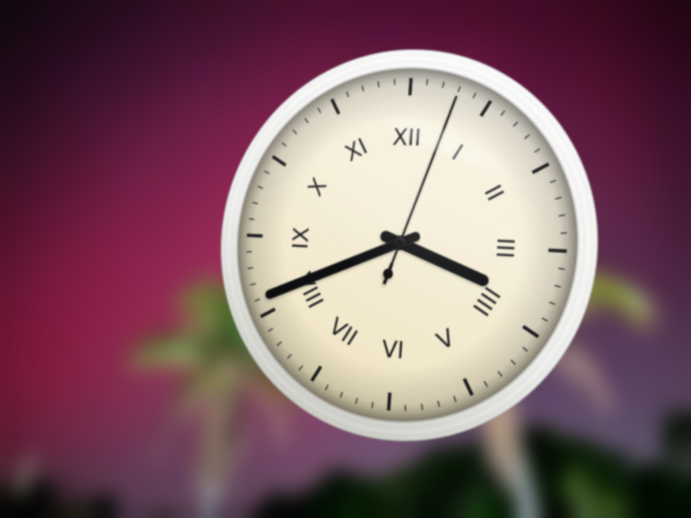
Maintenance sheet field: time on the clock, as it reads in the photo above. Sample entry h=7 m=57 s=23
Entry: h=3 m=41 s=3
